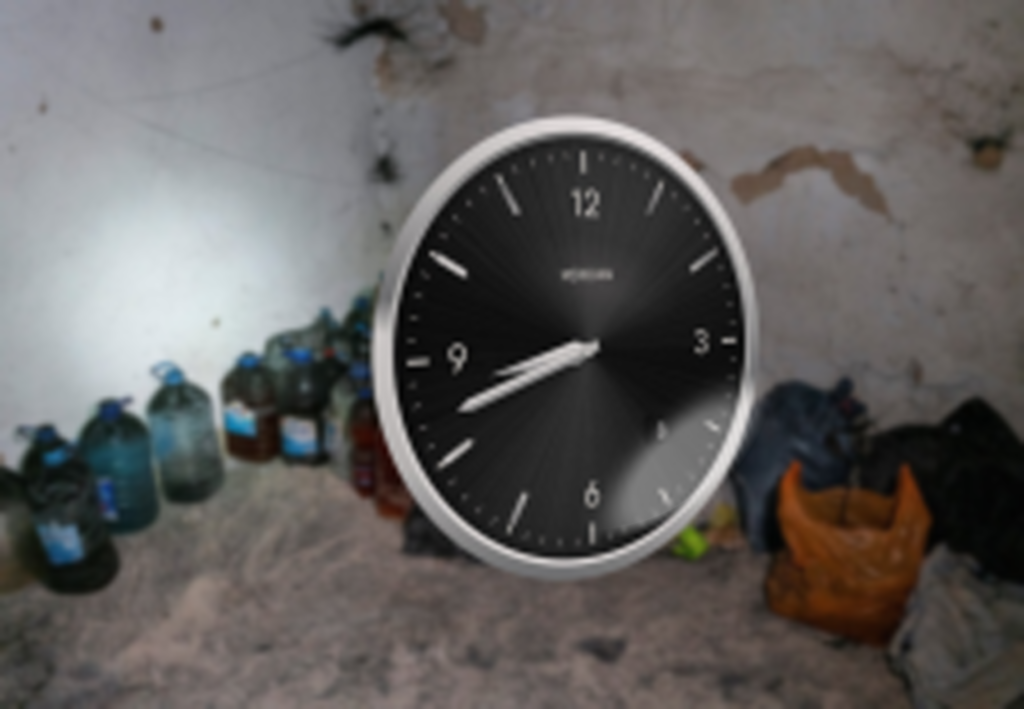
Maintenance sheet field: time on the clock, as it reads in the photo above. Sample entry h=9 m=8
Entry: h=8 m=42
